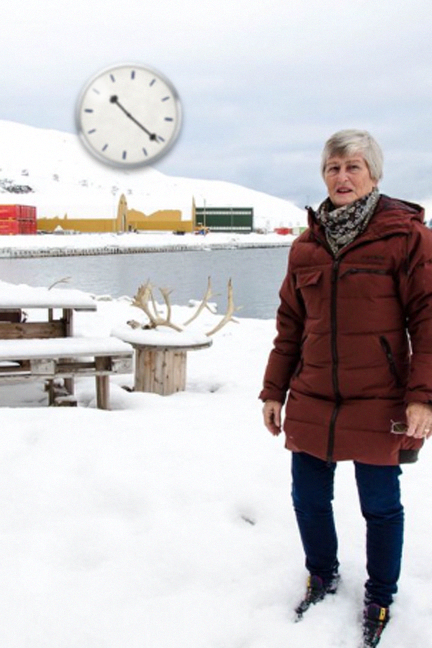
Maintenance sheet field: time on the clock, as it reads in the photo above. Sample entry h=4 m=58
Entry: h=10 m=21
